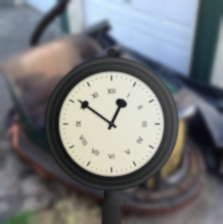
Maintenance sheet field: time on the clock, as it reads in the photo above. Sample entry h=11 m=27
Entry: h=12 m=51
